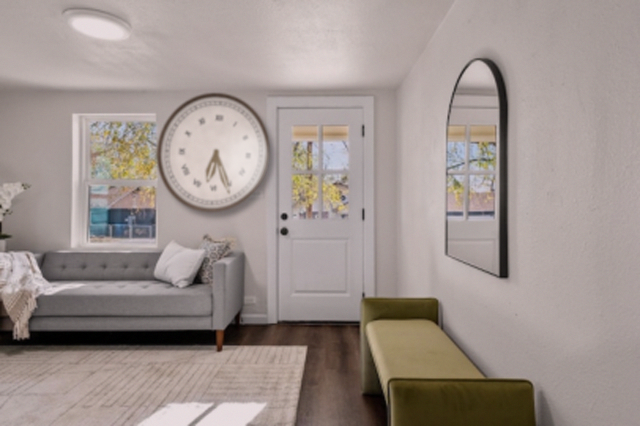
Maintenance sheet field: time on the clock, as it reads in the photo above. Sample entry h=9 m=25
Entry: h=6 m=26
